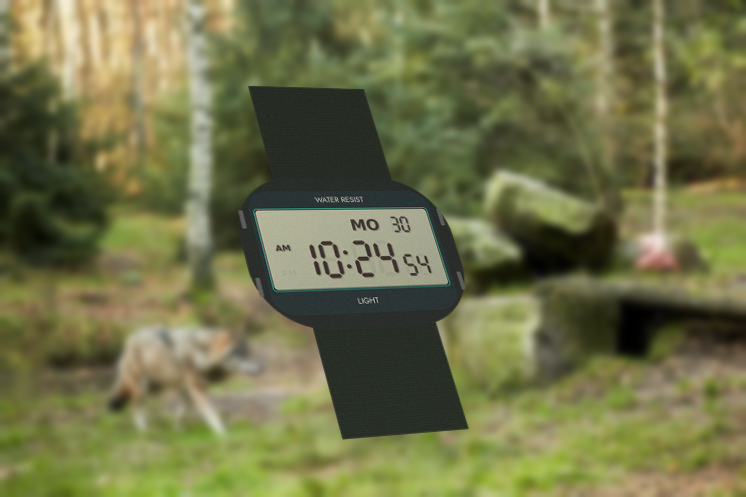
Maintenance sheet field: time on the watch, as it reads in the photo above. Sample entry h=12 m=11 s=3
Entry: h=10 m=24 s=54
